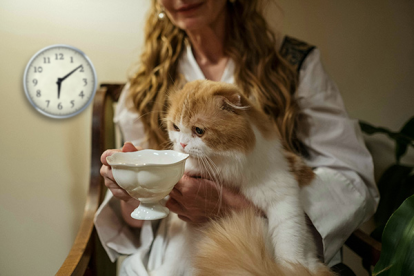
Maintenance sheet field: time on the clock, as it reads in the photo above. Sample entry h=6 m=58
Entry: h=6 m=9
